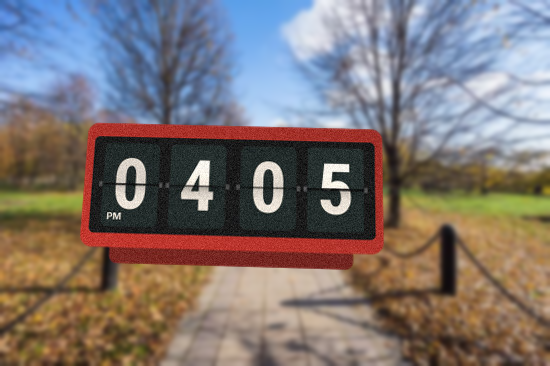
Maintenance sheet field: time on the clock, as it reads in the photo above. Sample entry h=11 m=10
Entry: h=4 m=5
